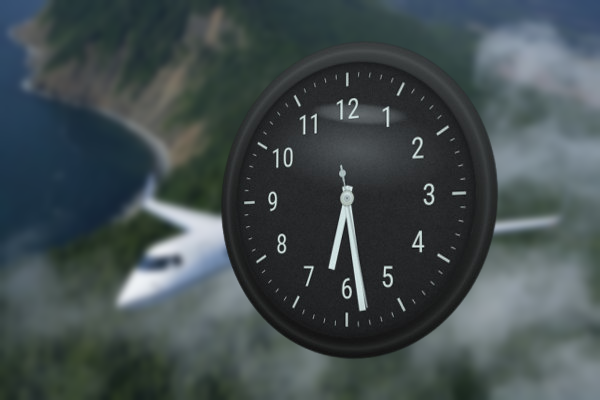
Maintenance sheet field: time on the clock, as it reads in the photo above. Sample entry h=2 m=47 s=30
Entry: h=6 m=28 s=28
